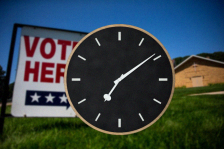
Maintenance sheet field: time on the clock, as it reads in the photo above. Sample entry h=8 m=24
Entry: h=7 m=9
